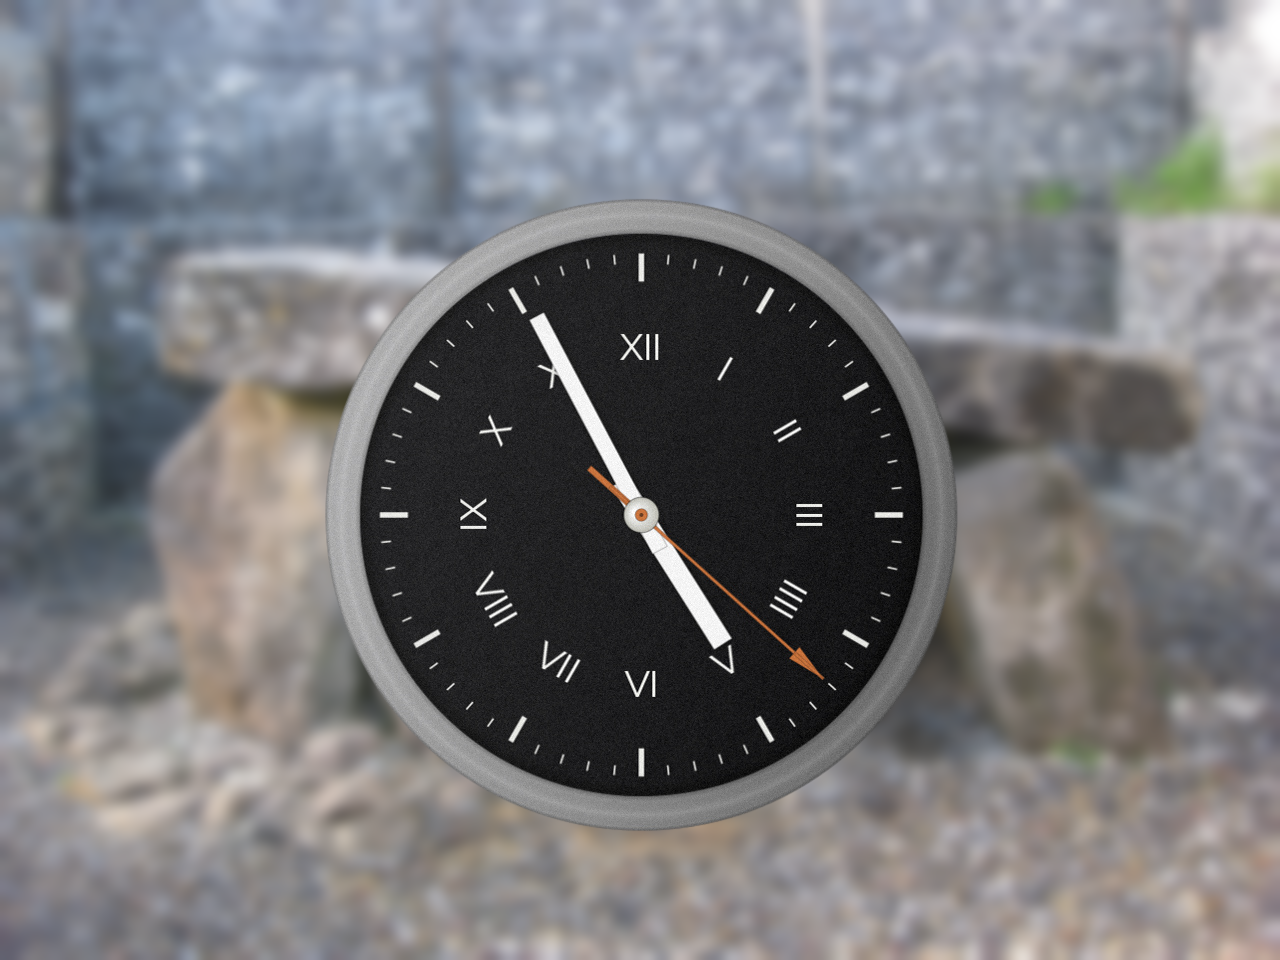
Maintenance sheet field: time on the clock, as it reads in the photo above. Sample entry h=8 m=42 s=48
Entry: h=4 m=55 s=22
